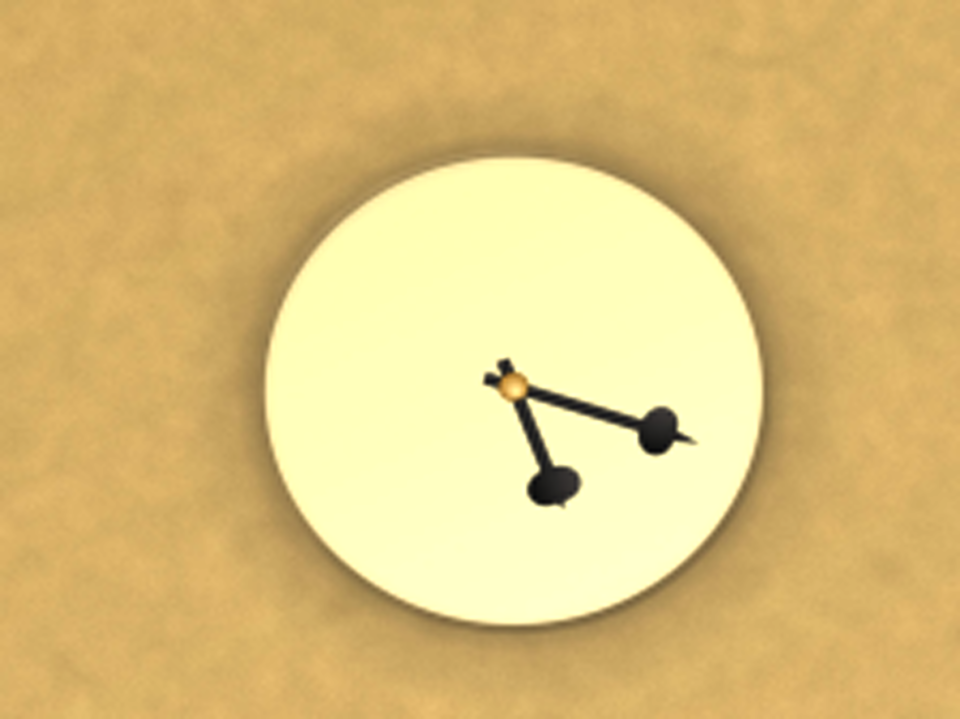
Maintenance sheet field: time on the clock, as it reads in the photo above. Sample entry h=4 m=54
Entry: h=5 m=18
